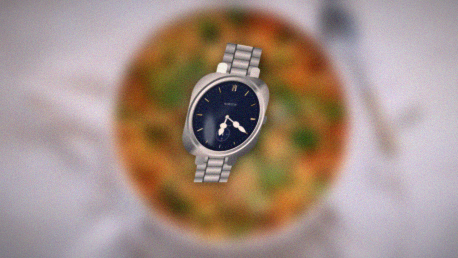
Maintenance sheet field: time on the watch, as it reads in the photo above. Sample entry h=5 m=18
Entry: h=6 m=20
